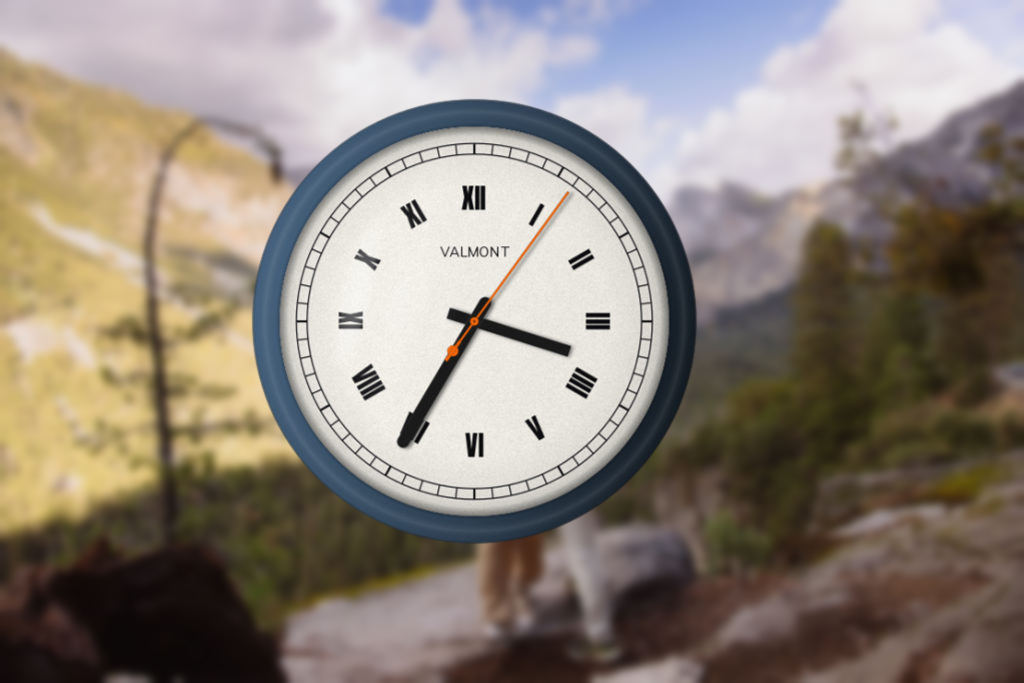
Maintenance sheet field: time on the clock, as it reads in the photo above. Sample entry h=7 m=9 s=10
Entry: h=3 m=35 s=6
